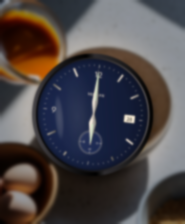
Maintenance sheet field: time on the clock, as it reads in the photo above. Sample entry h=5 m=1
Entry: h=6 m=0
